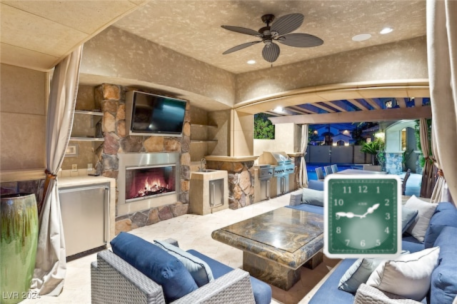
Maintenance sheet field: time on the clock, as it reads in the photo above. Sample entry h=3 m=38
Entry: h=1 m=46
